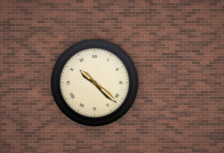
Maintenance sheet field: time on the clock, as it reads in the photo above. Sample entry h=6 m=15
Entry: h=10 m=22
